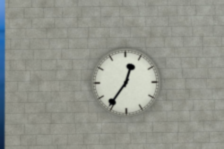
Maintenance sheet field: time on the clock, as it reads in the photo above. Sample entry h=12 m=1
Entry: h=12 m=36
